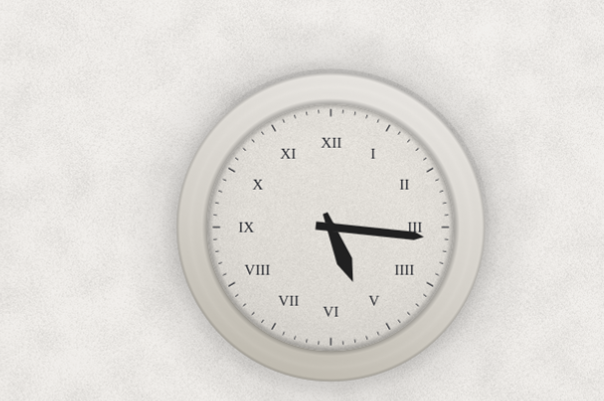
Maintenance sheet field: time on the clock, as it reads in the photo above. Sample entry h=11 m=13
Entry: h=5 m=16
